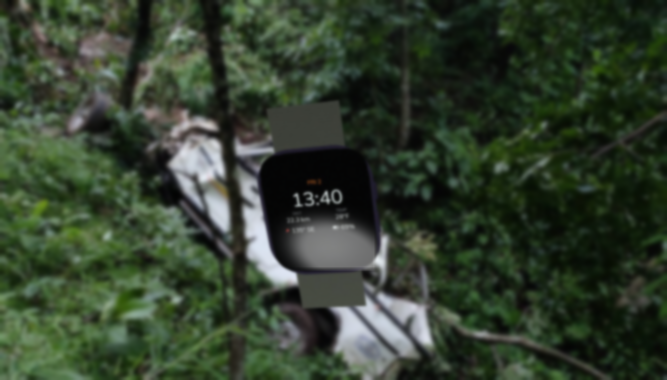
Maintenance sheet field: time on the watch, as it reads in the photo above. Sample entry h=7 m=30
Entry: h=13 m=40
